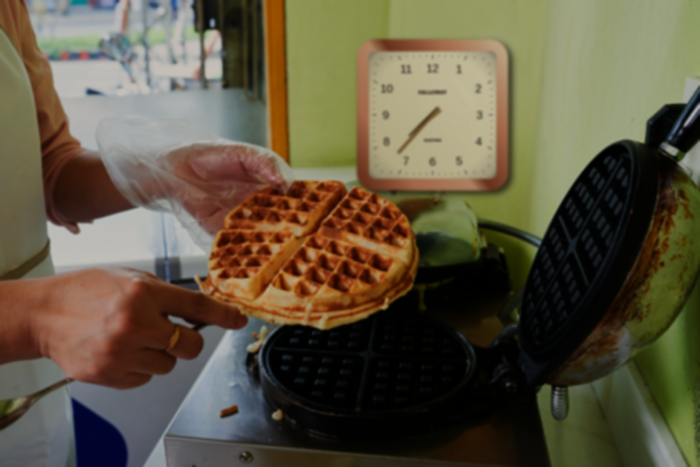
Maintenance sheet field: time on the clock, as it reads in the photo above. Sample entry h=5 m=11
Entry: h=7 m=37
